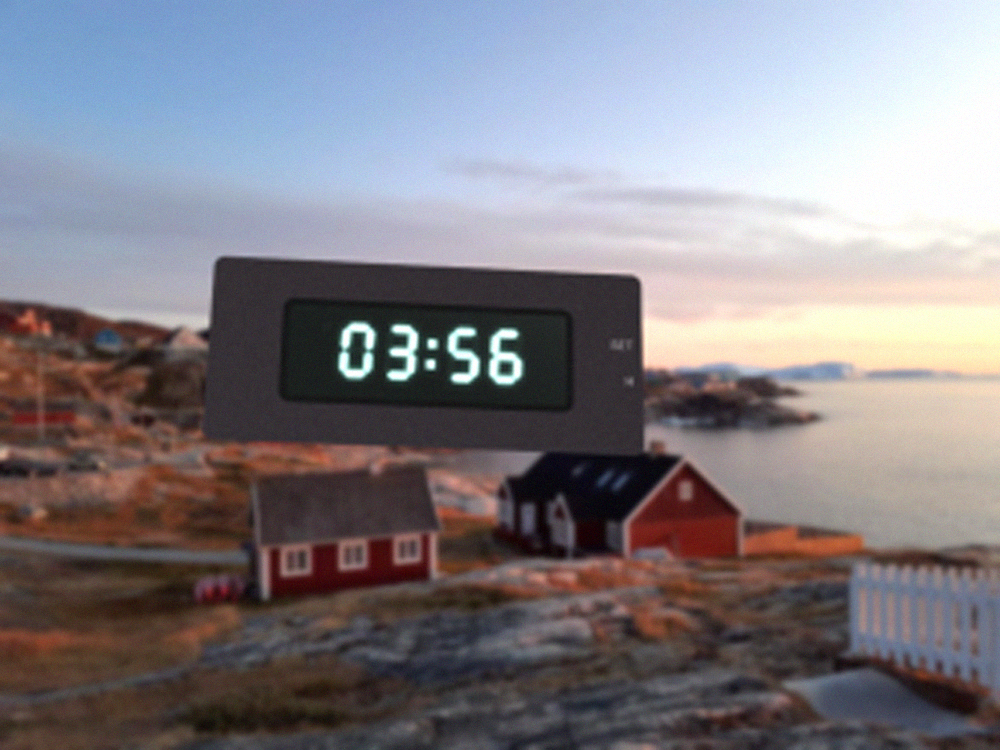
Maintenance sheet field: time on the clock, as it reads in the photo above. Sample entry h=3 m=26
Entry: h=3 m=56
